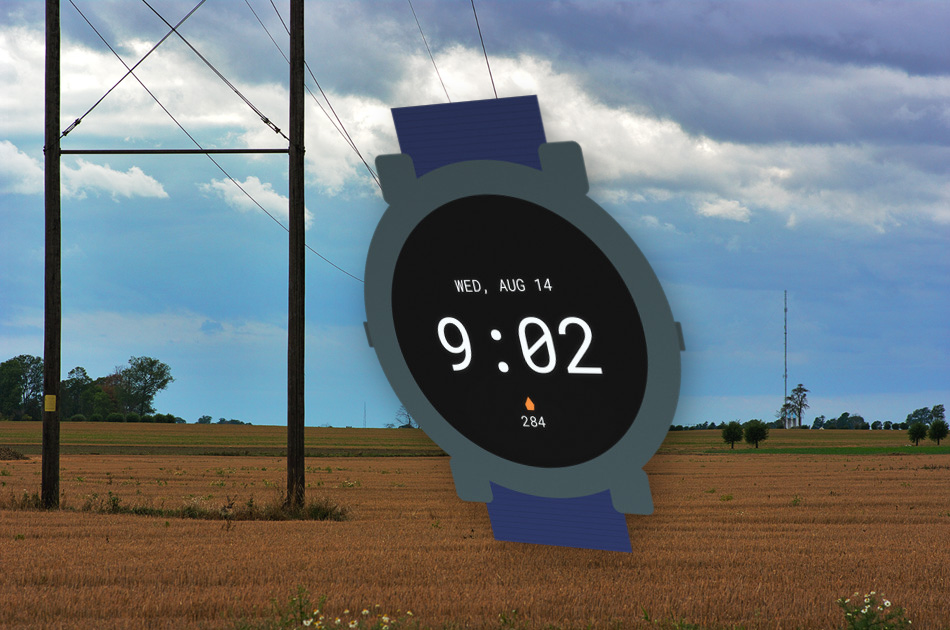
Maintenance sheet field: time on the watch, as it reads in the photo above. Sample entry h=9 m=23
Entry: h=9 m=2
